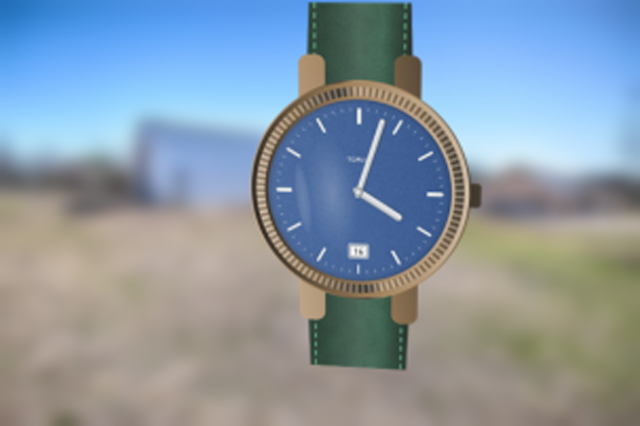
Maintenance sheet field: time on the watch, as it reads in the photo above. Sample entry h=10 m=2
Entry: h=4 m=3
